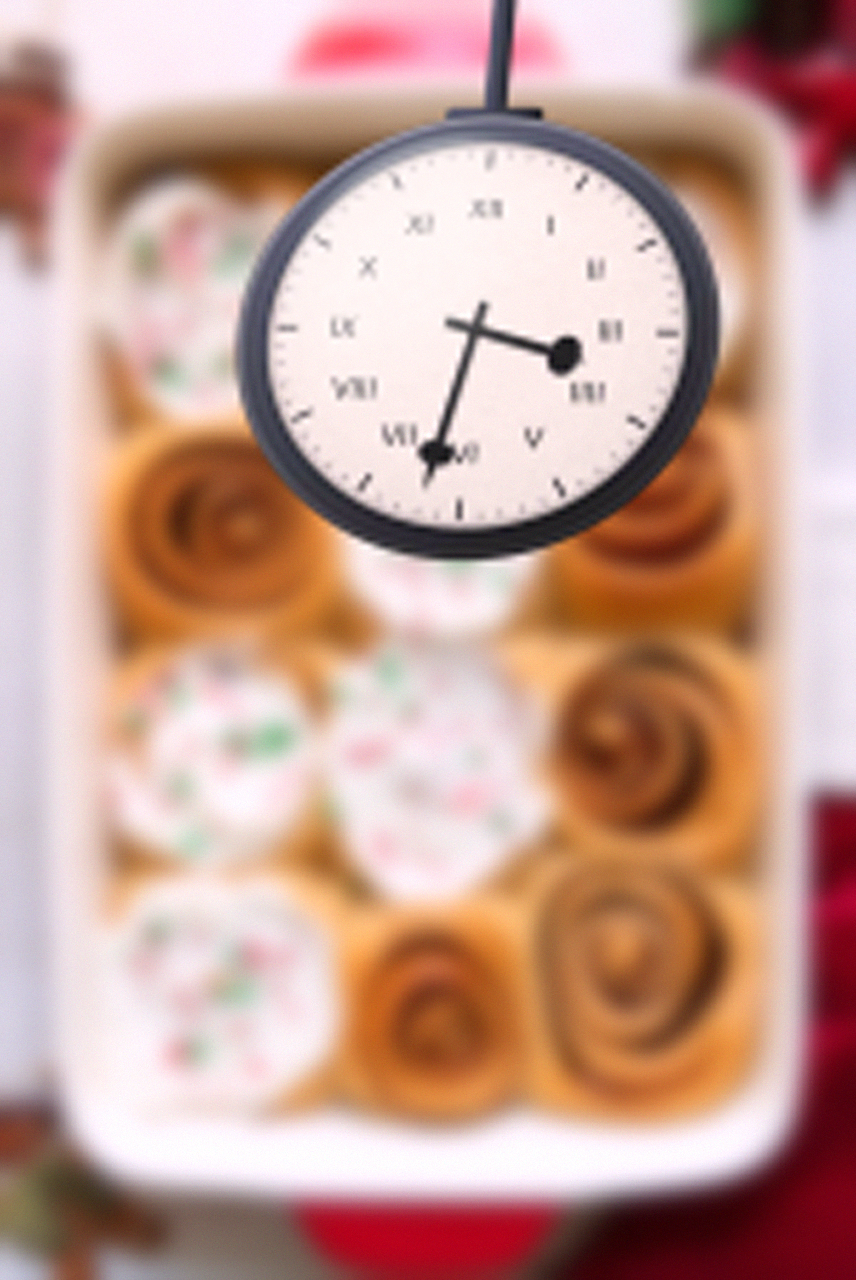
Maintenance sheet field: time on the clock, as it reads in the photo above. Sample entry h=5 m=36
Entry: h=3 m=32
